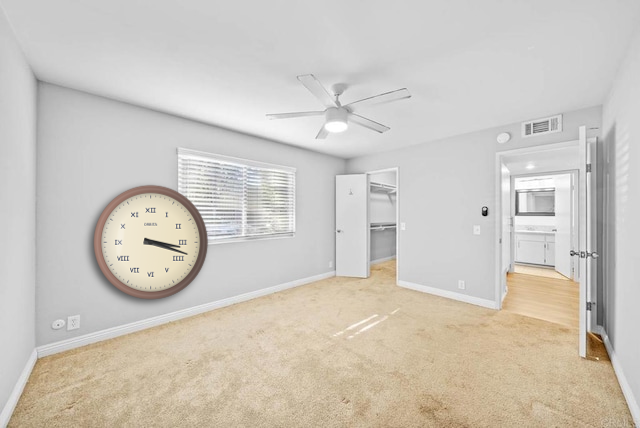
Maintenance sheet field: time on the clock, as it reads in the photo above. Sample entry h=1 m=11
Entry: h=3 m=18
